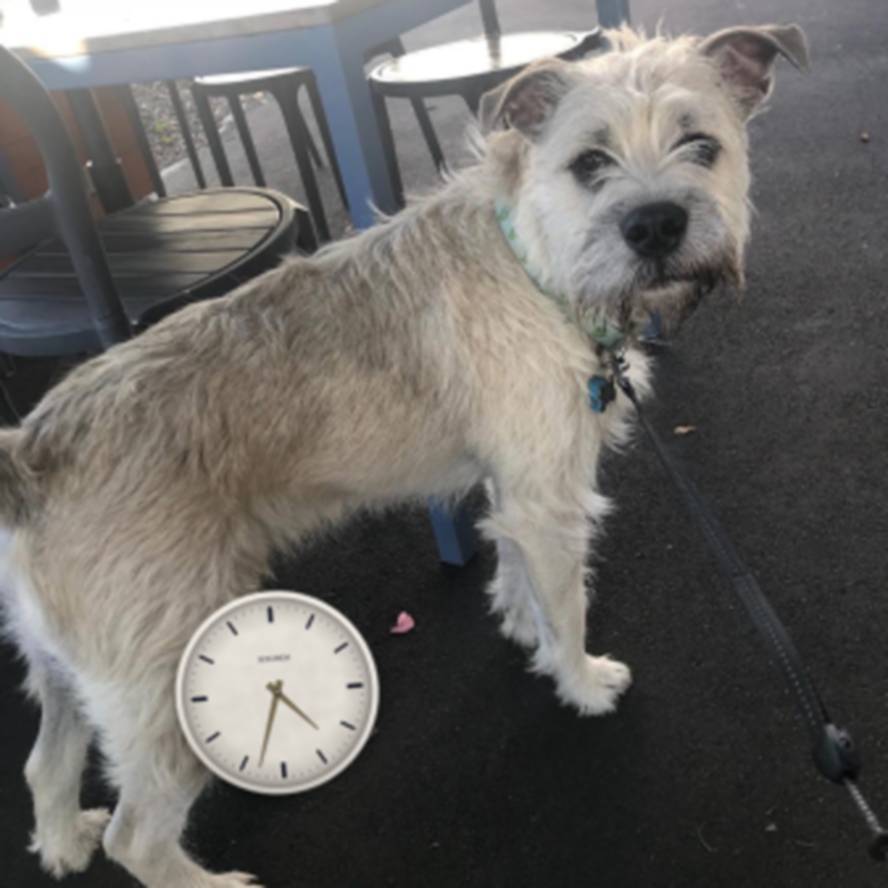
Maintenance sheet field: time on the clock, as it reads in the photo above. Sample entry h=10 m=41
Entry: h=4 m=33
